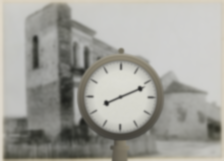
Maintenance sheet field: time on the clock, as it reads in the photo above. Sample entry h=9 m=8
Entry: h=8 m=11
